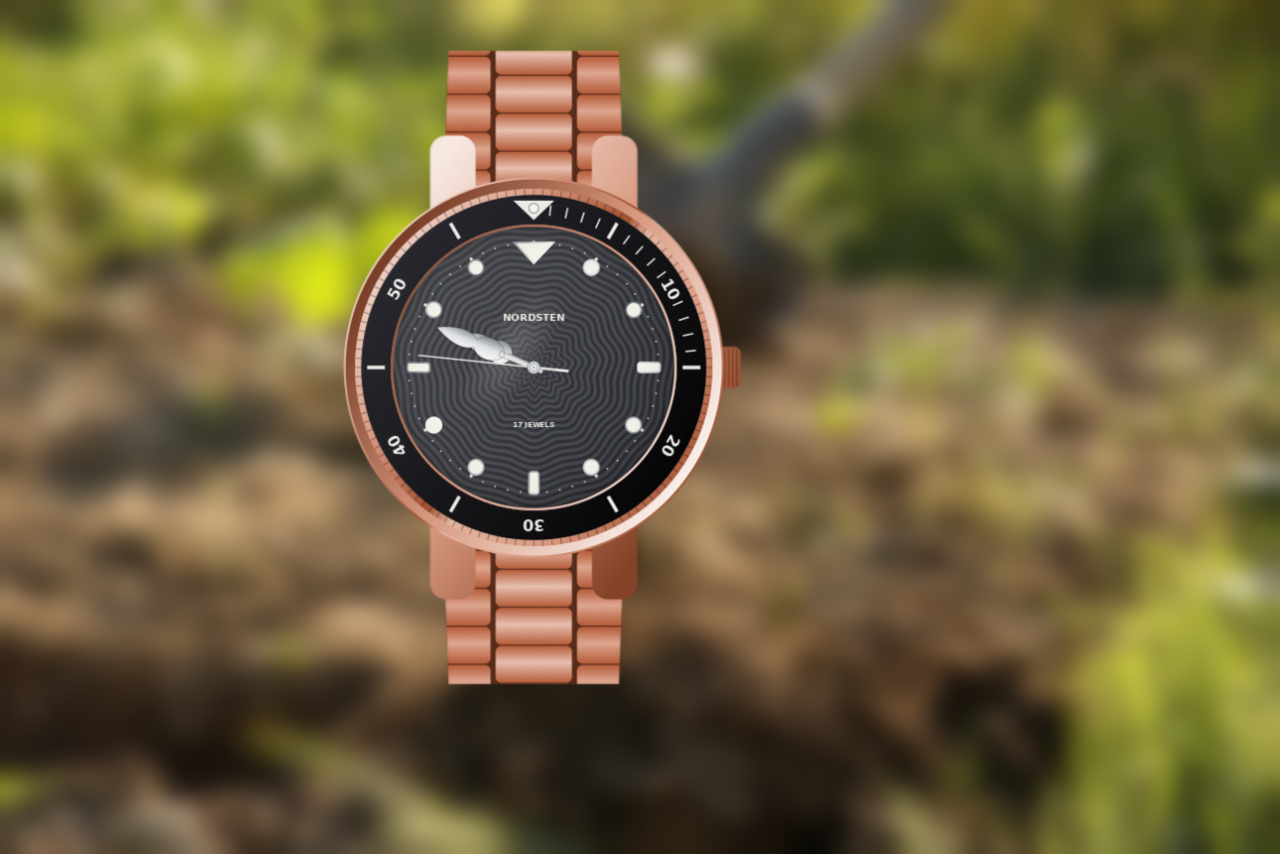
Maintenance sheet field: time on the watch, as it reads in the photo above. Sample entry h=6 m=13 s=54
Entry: h=9 m=48 s=46
